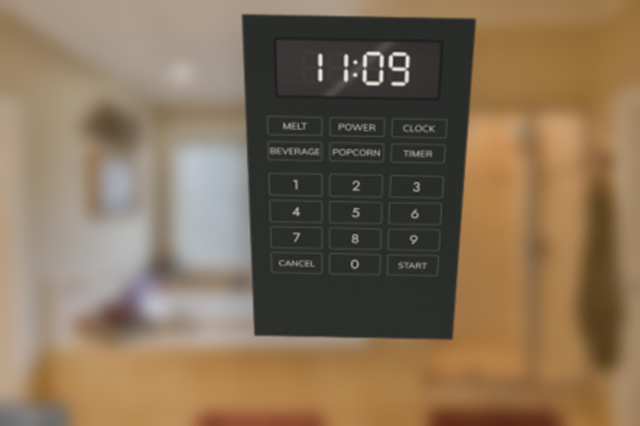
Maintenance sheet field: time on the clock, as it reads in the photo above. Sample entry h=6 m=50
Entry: h=11 m=9
